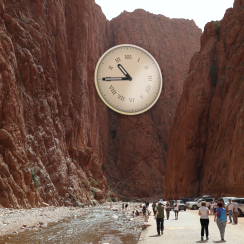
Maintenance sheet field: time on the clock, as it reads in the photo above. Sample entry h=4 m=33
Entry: h=10 m=45
